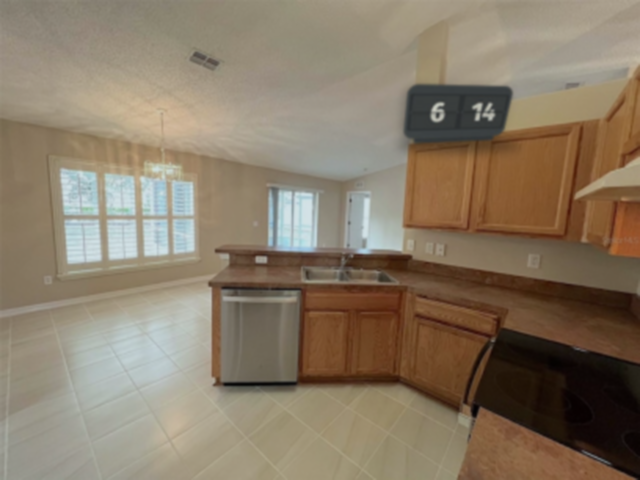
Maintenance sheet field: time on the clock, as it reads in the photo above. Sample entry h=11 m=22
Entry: h=6 m=14
